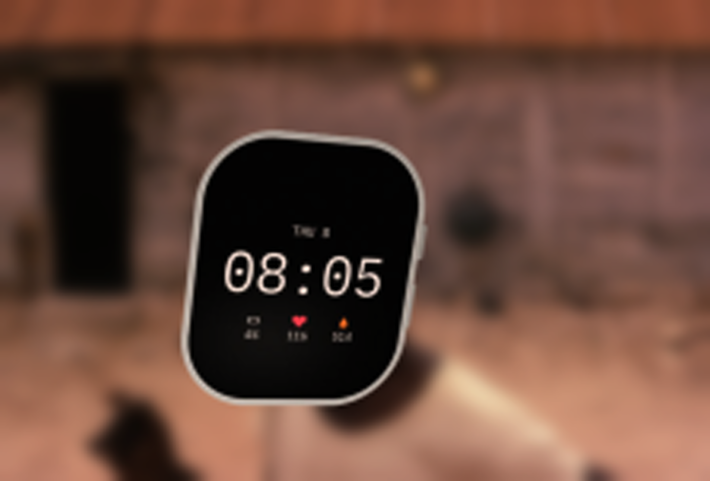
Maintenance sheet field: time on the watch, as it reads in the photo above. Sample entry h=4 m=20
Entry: h=8 m=5
